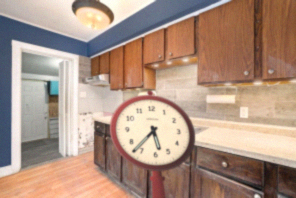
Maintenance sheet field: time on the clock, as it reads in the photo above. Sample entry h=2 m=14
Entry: h=5 m=37
